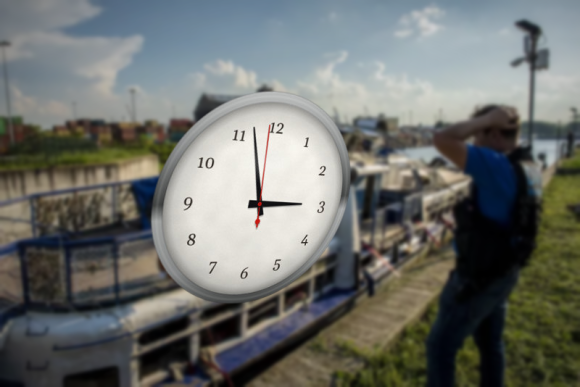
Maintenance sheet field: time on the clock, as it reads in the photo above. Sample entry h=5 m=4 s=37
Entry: h=2 m=56 s=59
